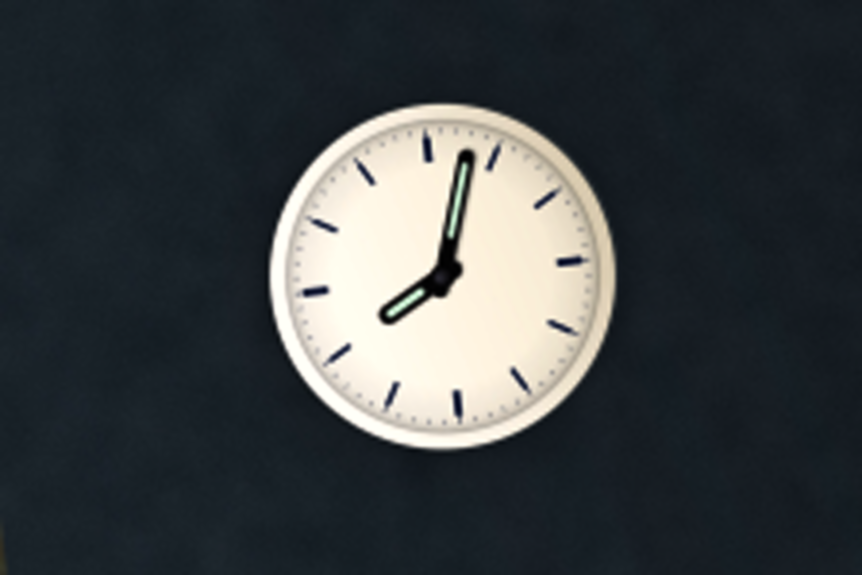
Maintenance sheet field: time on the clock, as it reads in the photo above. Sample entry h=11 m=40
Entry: h=8 m=3
